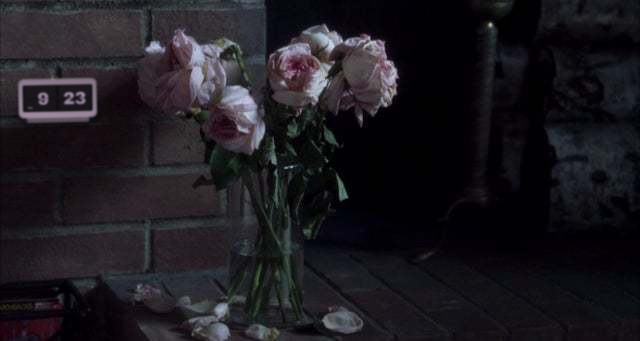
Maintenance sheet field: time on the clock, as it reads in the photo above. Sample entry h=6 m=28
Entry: h=9 m=23
